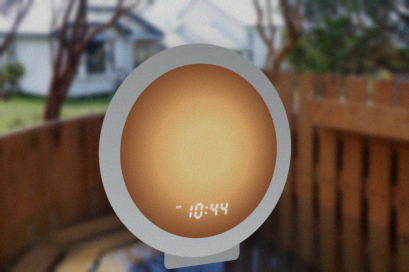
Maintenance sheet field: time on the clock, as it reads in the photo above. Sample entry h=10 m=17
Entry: h=10 m=44
